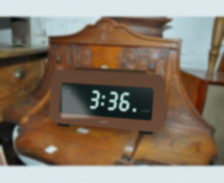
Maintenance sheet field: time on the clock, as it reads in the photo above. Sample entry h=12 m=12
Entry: h=3 m=36
